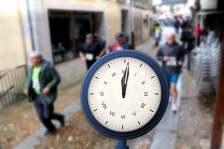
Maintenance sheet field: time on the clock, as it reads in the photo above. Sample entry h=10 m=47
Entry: h=12 m=1
